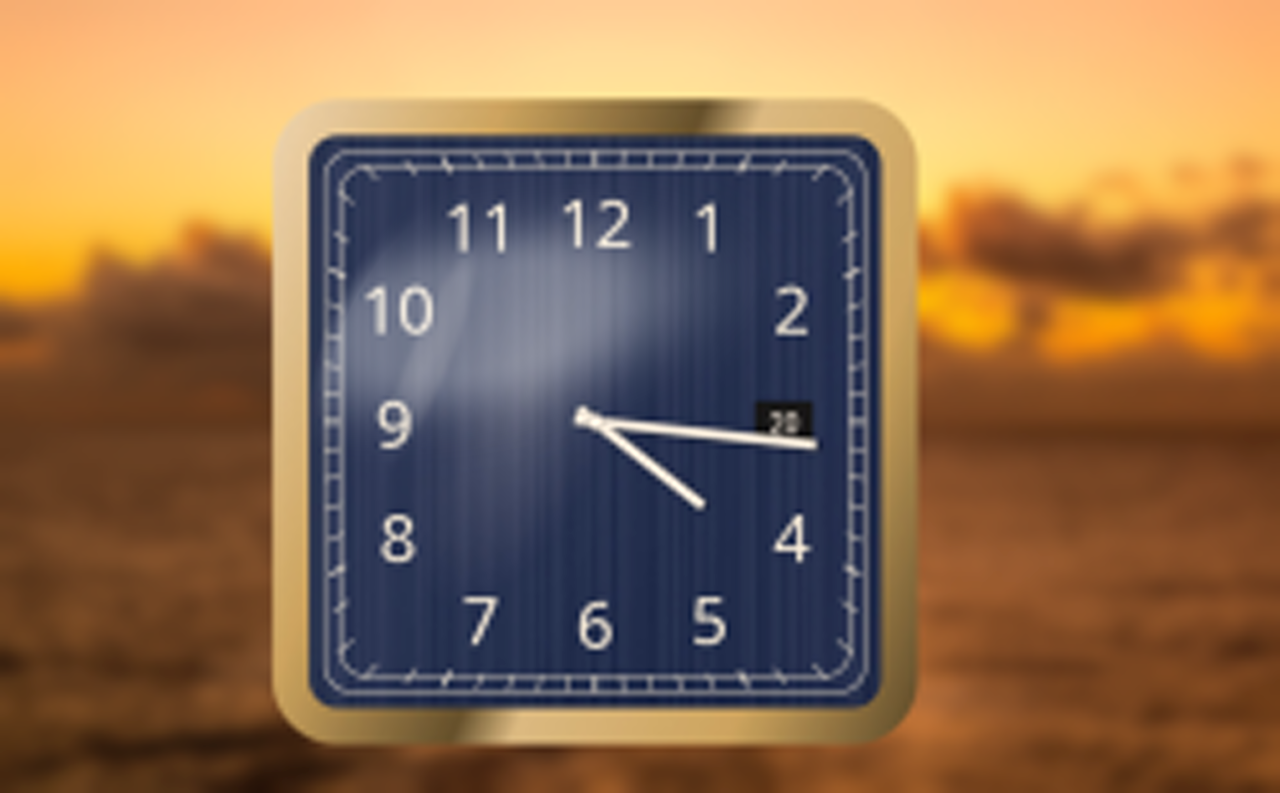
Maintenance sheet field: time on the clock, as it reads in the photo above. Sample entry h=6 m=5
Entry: h=4 m=16
